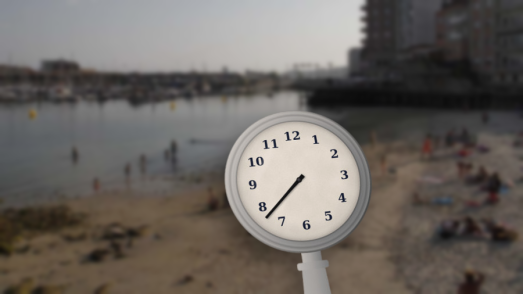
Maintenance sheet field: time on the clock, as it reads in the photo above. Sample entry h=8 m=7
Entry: h=7 m=38
